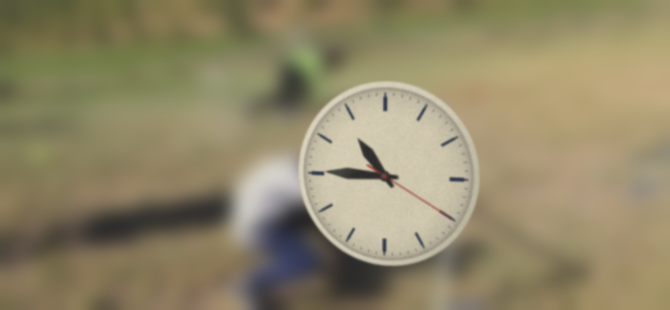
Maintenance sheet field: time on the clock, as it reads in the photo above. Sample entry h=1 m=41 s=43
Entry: h=10 m=45 s=20
